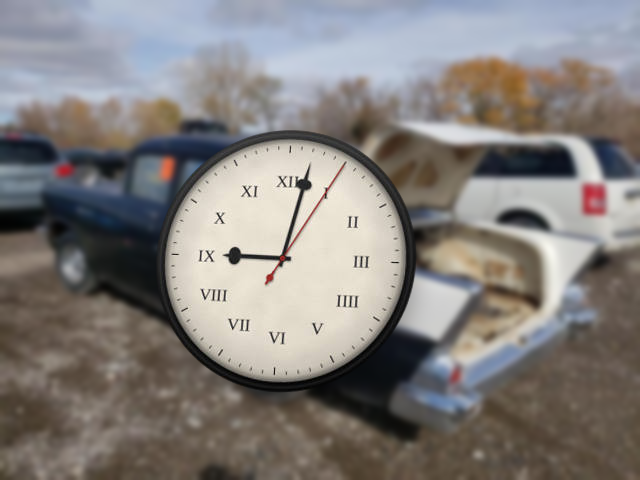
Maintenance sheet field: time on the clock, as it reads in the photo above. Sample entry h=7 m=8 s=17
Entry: h=9 m=2 s=5
